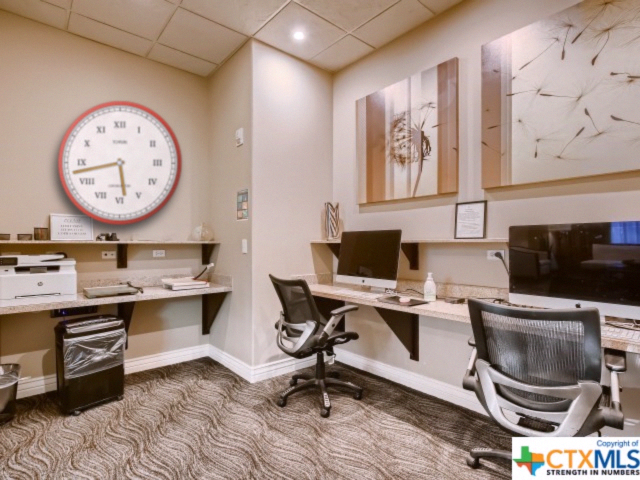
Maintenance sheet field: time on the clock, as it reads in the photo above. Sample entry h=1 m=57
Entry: h=5 m=43
